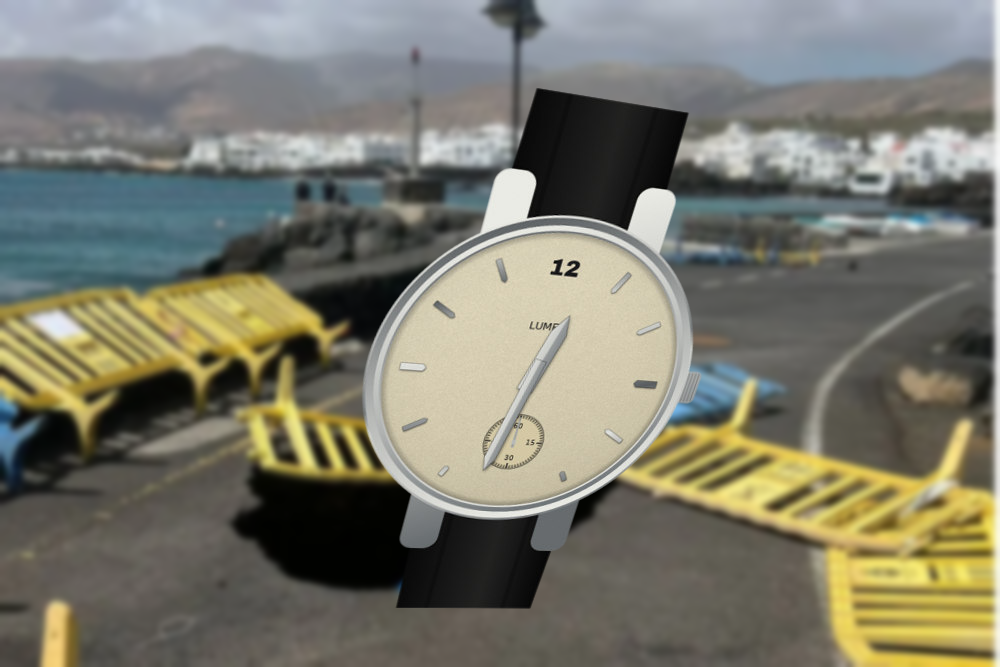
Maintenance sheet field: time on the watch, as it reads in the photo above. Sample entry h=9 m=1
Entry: h=12 m=32
